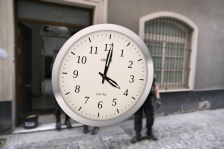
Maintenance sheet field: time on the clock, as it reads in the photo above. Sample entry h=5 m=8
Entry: h=4 m=1
